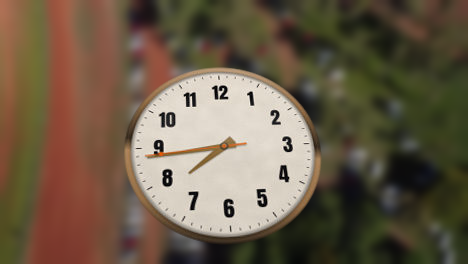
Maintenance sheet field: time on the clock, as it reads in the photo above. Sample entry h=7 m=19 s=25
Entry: h=7 m=43 s=44
